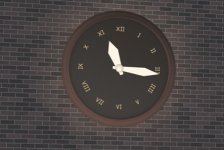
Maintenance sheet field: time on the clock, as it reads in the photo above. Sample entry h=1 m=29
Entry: h=11 m=16
